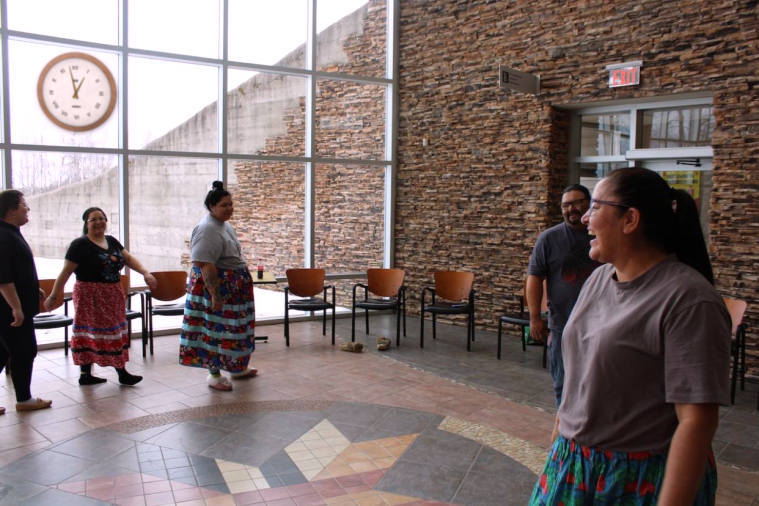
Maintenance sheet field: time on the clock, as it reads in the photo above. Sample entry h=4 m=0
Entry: h=12 m=58
